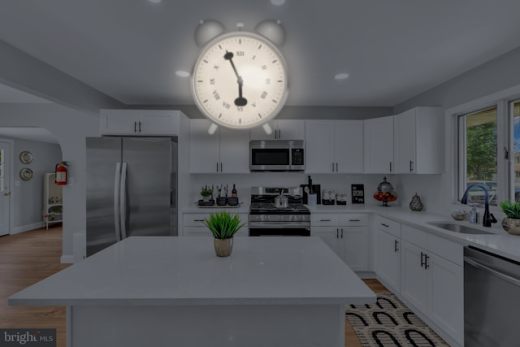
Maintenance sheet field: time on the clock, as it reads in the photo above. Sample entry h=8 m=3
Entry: h=5 m=56
